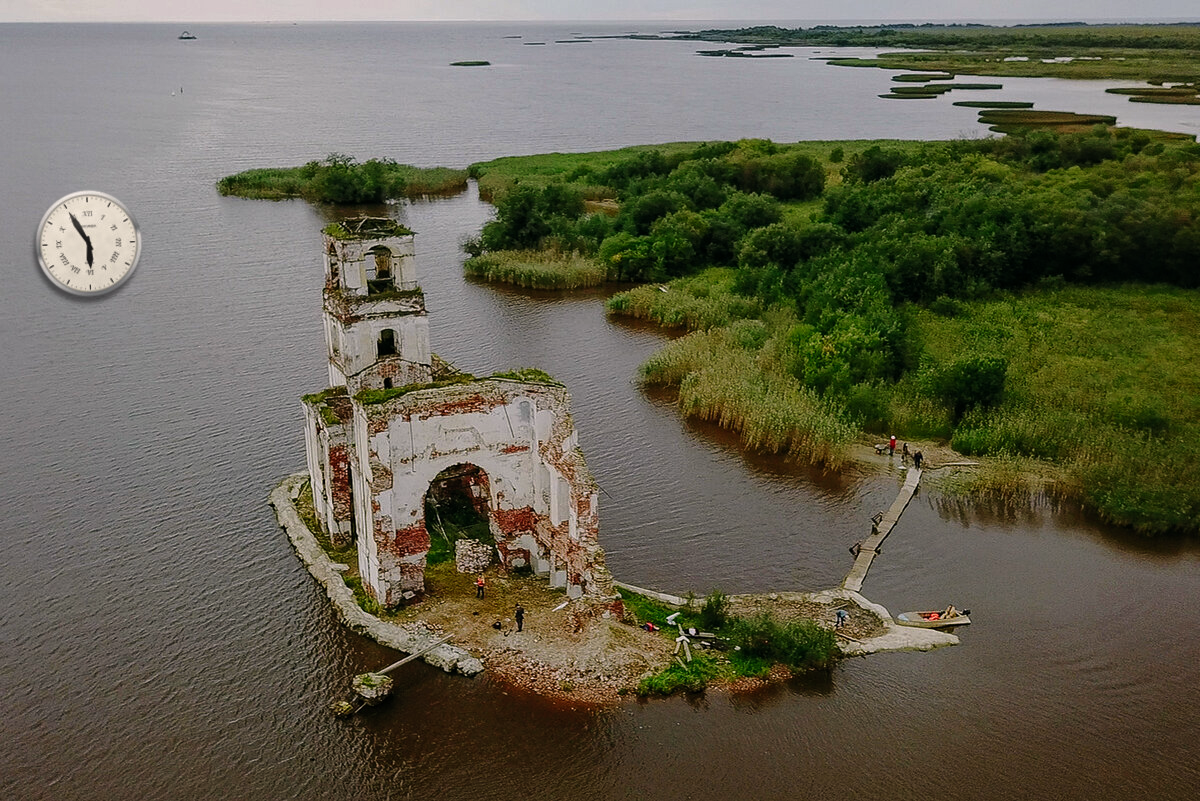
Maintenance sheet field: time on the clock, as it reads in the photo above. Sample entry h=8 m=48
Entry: h=5 m=55
